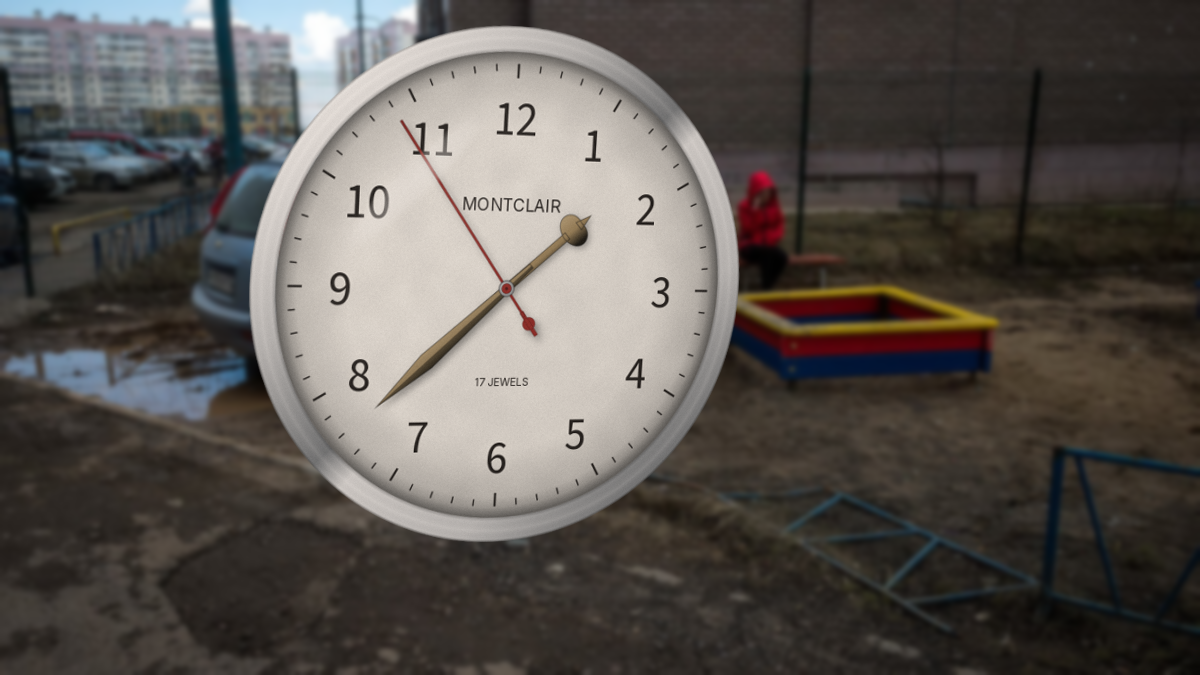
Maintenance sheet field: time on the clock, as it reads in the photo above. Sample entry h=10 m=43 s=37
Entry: h=1 m=37 s=54
